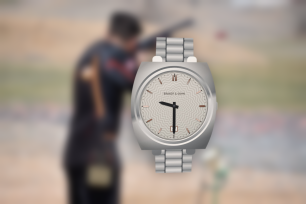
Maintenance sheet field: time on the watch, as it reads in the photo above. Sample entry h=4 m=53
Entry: h=9 m=30
